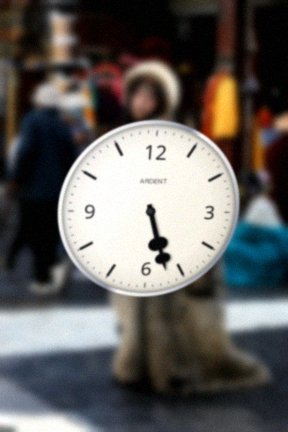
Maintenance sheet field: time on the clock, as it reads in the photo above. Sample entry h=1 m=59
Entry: h=5 m=27
